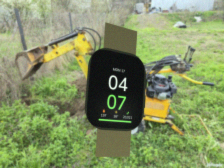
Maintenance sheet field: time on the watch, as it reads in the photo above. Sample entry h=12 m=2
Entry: h=4 m=7
